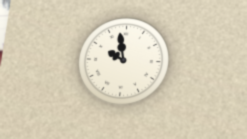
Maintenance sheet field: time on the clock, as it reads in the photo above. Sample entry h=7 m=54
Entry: h=9 m=58
